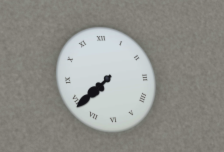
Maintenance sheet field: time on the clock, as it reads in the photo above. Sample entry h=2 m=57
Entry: h=7 m=39
